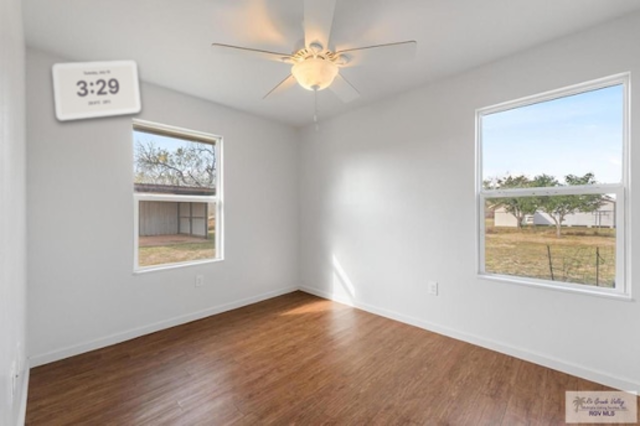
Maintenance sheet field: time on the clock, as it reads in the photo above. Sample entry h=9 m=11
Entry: h=3 m=29
